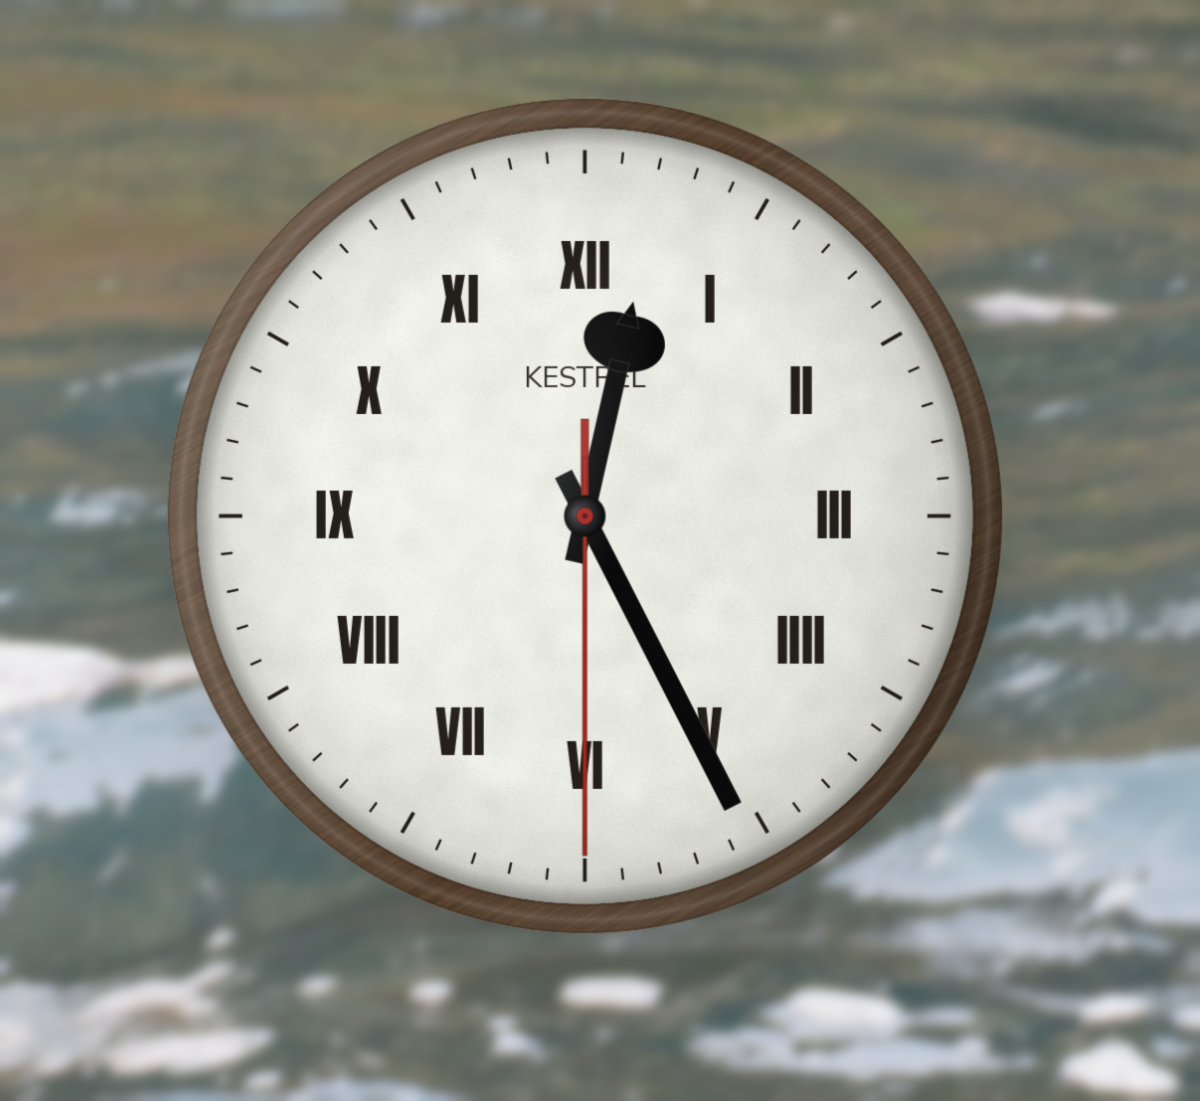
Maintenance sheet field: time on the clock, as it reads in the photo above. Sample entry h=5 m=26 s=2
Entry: h=12 m=25 s=30
